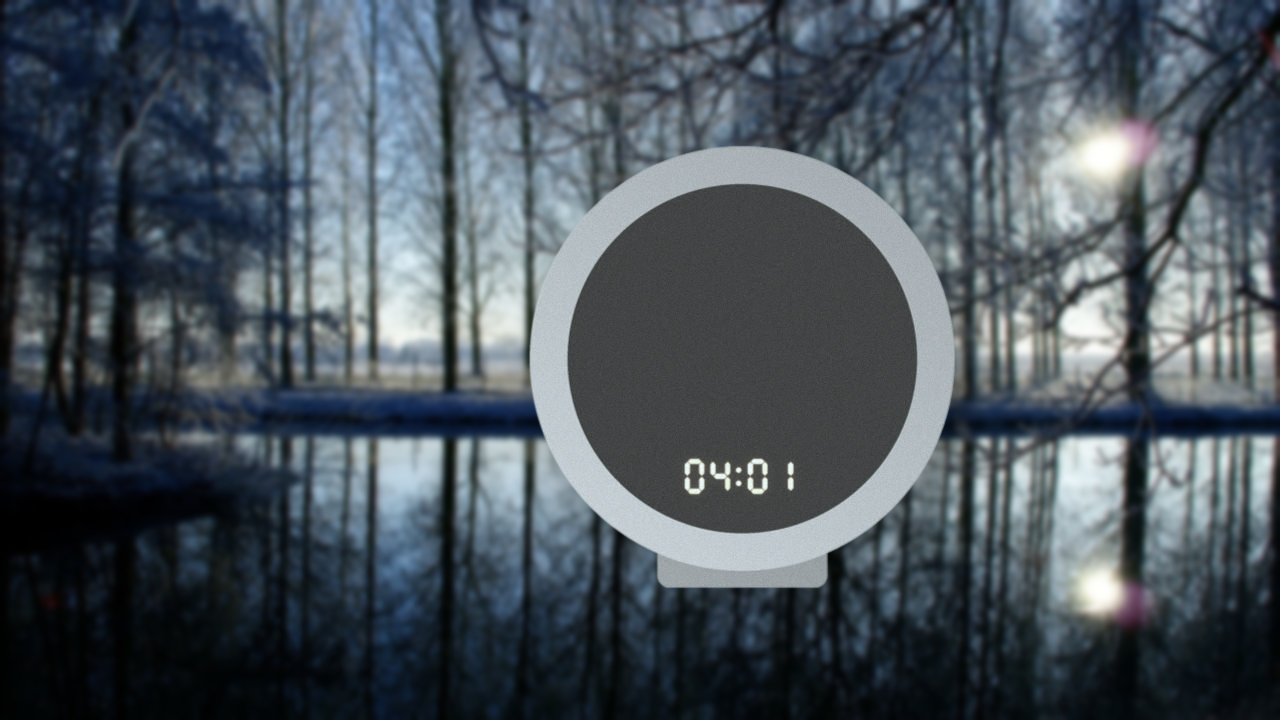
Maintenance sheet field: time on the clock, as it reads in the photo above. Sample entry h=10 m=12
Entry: h=4 m=1
